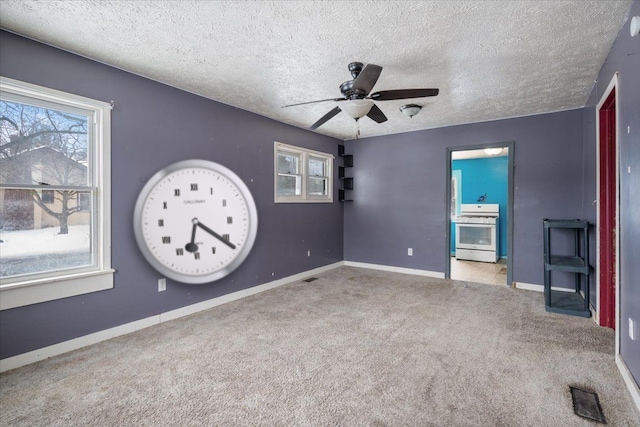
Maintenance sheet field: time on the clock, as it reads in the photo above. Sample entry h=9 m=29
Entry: h=6 m=21
